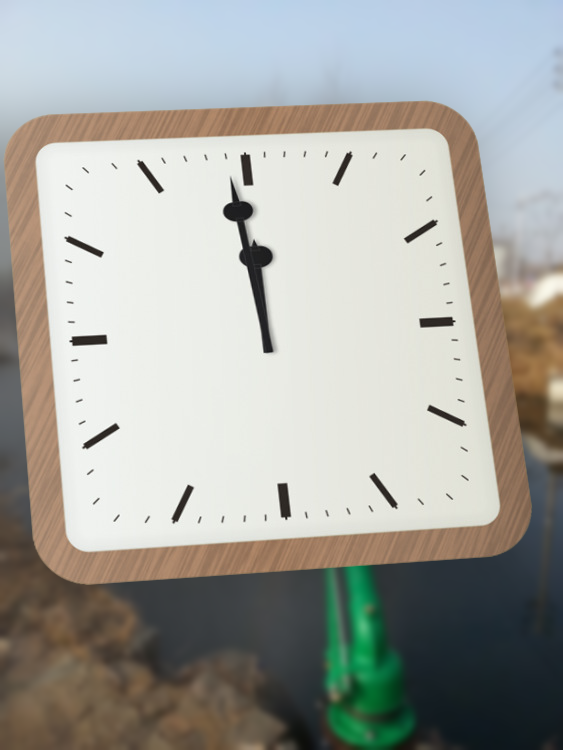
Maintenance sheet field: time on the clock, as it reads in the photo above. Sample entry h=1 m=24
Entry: h=11 m=59
